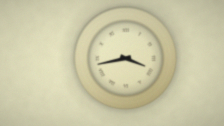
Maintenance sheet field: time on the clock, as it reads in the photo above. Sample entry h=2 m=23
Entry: h=3 m=43
